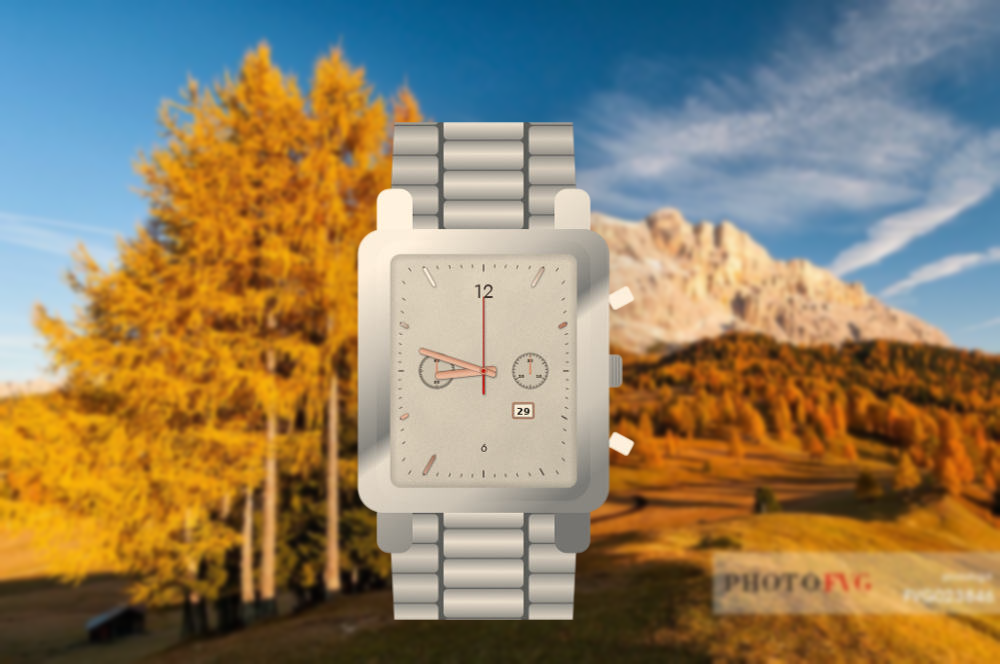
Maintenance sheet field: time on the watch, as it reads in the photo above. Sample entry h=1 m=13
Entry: h=8 m=48
